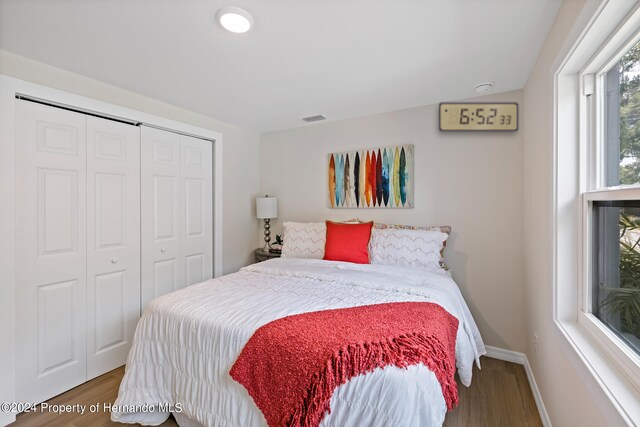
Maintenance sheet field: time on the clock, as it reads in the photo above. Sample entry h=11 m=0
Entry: h=6 m=52
